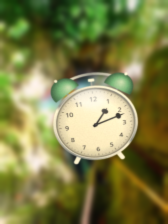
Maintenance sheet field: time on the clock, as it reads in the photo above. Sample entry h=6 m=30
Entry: h=1 m=12
